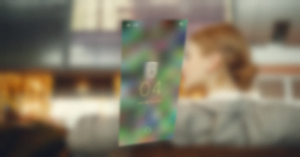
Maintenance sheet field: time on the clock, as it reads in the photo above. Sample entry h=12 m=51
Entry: h=6 m=4
